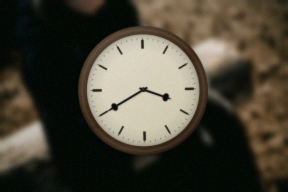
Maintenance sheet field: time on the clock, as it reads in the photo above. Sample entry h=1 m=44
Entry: h=3 m=40
